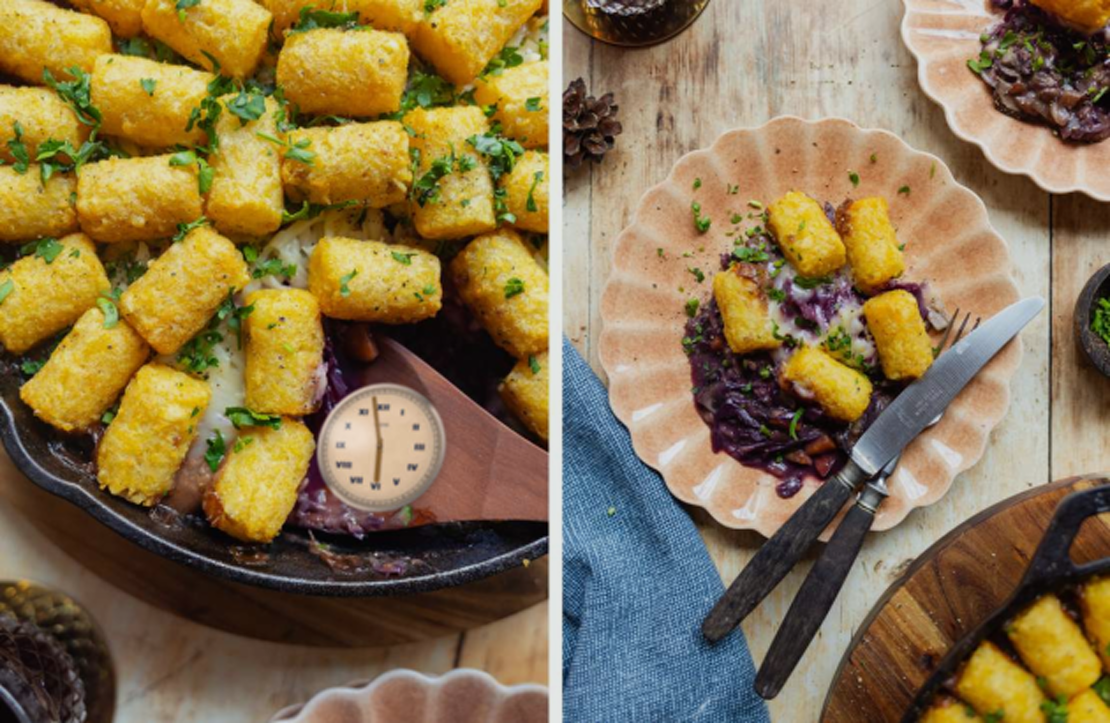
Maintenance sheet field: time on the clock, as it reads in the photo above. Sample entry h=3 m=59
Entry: h=5 m=58
